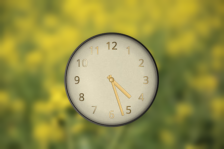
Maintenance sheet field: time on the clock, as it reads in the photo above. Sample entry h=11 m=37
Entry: h=4 m=27
